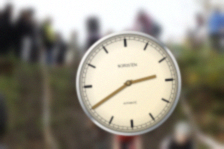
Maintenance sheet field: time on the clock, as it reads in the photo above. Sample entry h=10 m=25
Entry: h=2 m=40
